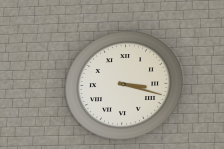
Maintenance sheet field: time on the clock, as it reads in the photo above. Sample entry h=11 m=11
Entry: h=3 m=18
